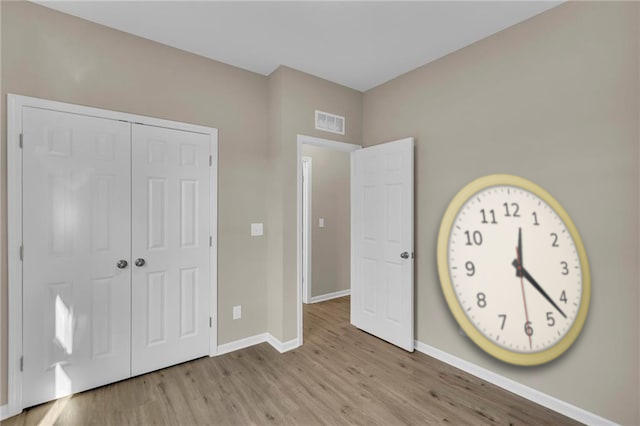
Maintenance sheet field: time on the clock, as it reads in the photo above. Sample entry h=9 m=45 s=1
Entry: h=12 m=22 s=30
